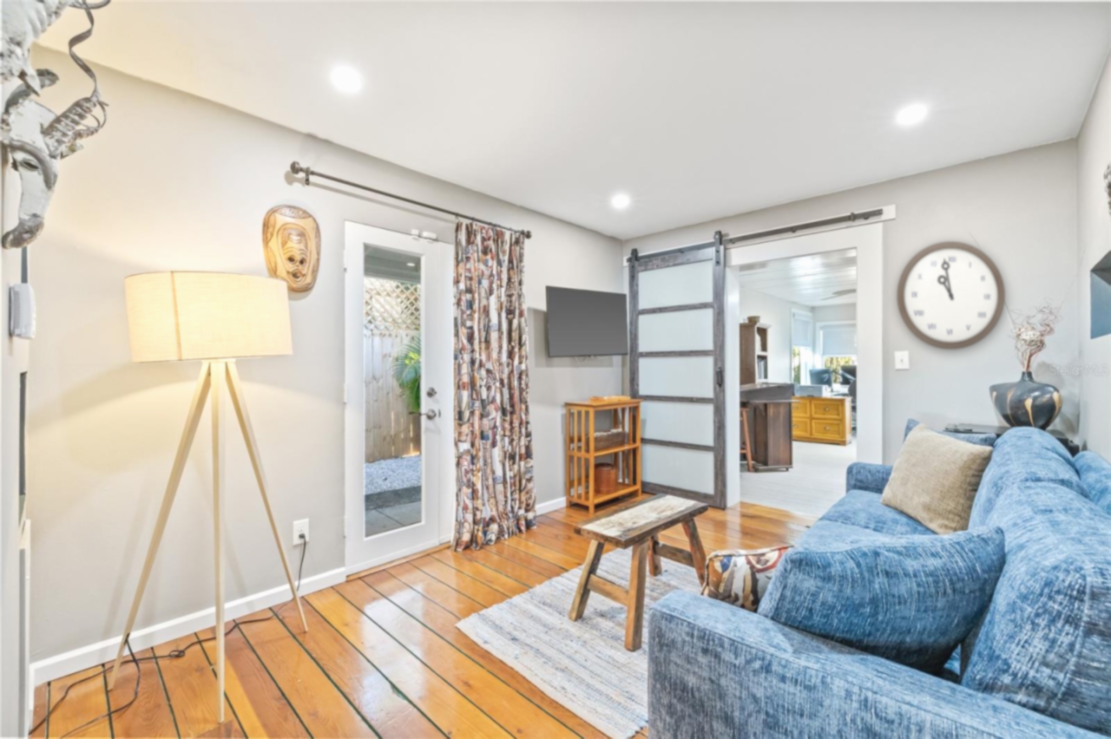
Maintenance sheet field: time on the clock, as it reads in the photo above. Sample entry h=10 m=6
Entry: h=10 m=58
